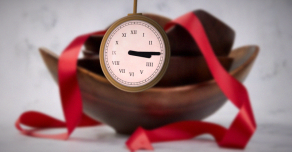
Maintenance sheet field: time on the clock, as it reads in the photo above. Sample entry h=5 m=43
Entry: h=3 m=15
